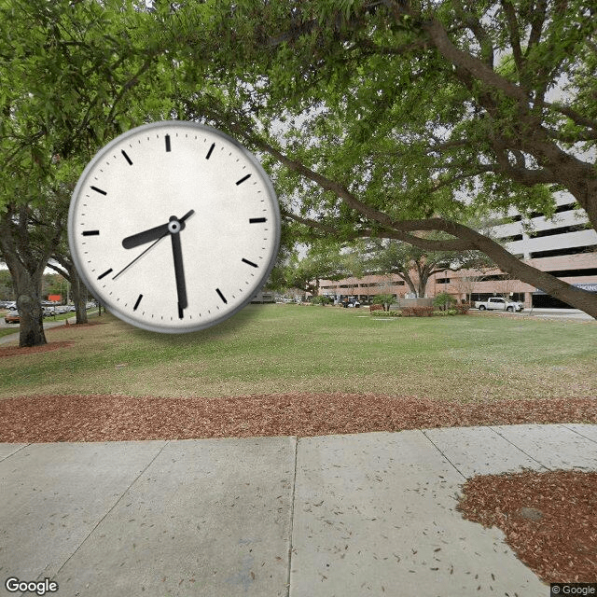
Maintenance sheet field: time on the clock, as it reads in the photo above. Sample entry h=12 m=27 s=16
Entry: h=8 m=29 s=39
